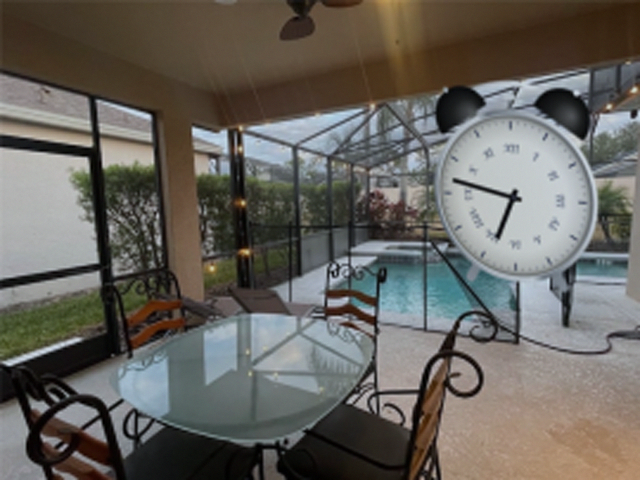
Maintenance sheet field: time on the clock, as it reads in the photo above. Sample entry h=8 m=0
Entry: h=6 m=47
